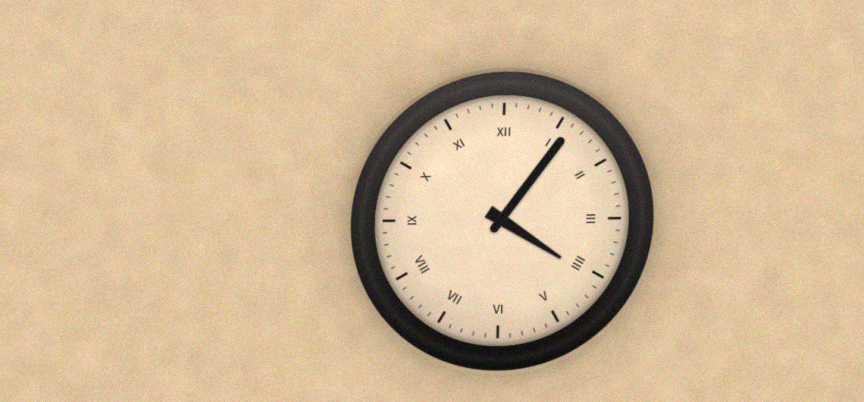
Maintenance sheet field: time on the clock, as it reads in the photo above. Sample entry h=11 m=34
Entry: h=4 m=6
